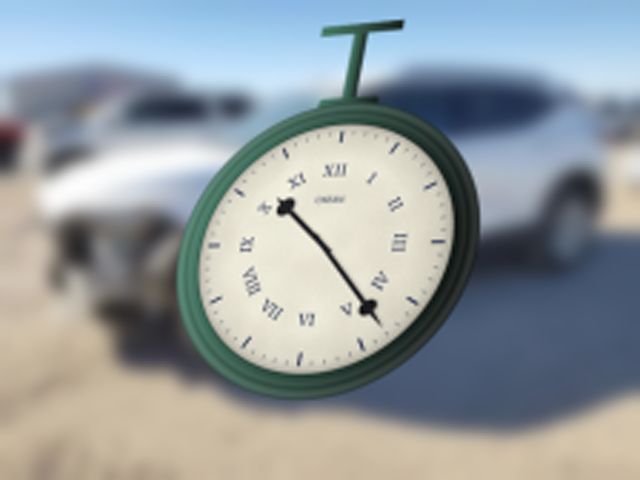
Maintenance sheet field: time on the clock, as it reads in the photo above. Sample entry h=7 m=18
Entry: h=10 m=23
